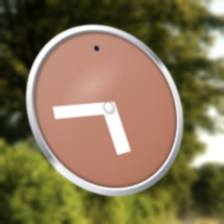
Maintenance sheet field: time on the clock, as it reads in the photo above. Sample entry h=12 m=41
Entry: h=5 m=45
